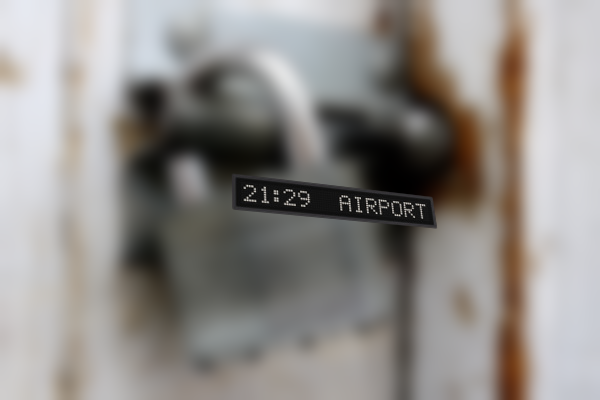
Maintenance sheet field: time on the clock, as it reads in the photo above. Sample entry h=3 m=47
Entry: h=21 m=29
